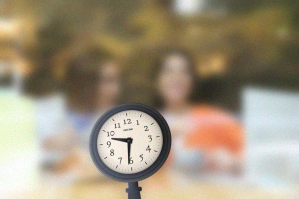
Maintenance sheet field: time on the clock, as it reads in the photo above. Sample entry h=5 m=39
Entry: h=9 m=31
